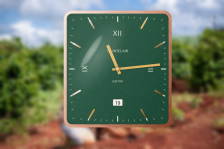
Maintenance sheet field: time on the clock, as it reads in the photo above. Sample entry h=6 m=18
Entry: h=11 m=14
